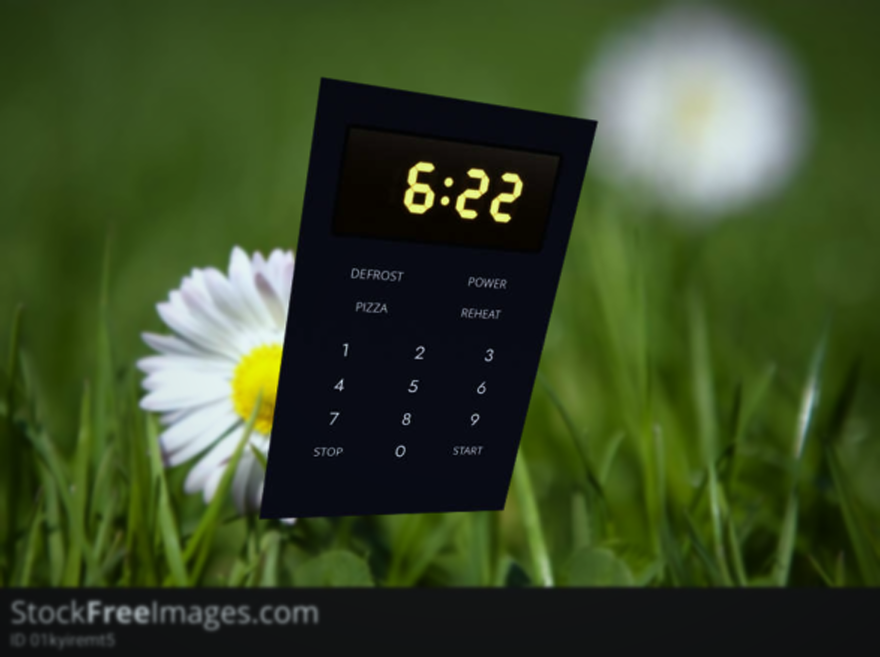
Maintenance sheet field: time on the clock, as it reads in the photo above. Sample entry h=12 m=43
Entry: h=6 m=22
